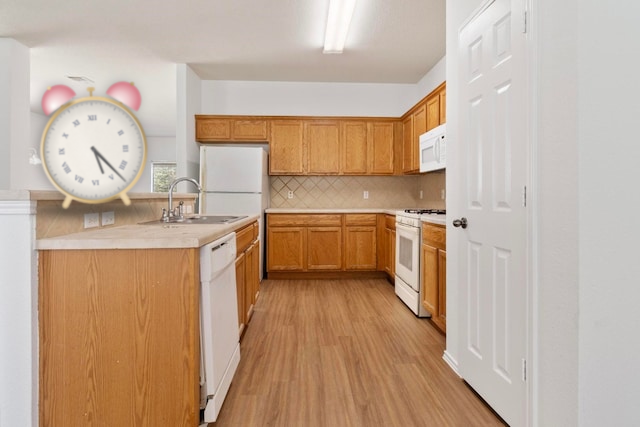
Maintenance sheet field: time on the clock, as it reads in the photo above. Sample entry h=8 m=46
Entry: h=5 m=23
